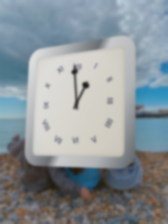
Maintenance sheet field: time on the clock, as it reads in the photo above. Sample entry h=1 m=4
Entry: h=12 m=59
